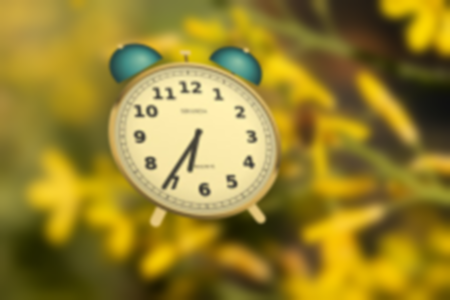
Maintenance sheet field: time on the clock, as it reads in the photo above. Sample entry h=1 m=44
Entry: h=6 m=36
